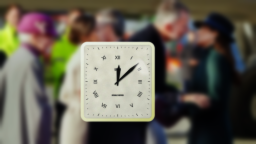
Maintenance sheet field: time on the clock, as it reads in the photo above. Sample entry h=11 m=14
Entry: h=12 m=8
